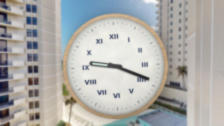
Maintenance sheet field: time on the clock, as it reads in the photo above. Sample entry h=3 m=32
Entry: h=9 m=19
